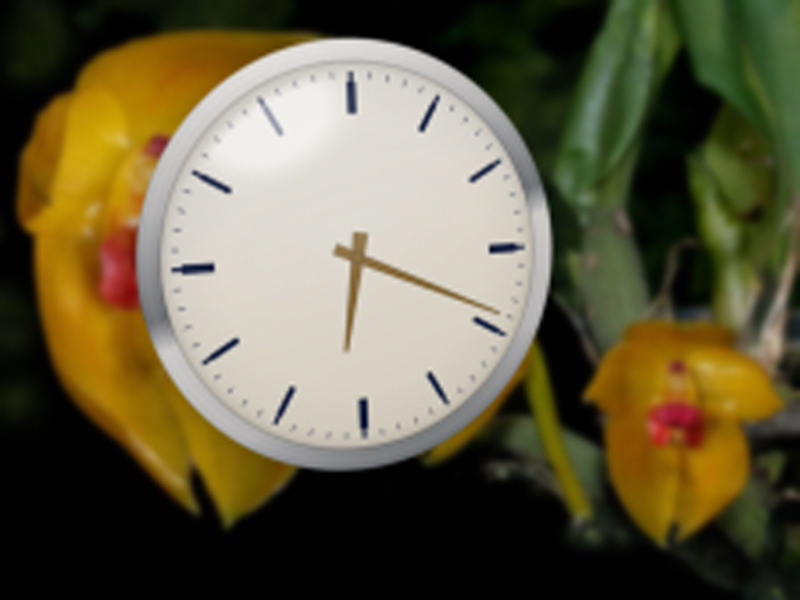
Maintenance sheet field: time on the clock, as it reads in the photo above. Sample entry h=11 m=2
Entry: h=6 m=19
